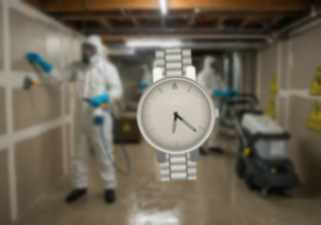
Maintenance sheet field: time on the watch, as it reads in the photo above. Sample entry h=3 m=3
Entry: h=6 m=22
